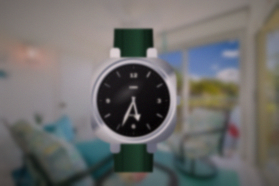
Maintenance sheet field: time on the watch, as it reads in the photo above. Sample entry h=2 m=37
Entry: h=5 m=34
